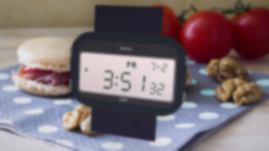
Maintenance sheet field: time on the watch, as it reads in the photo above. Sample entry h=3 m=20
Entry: h=3 m=51
